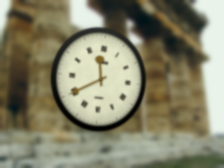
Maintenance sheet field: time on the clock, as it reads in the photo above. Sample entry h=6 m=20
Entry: h=11 m=40
